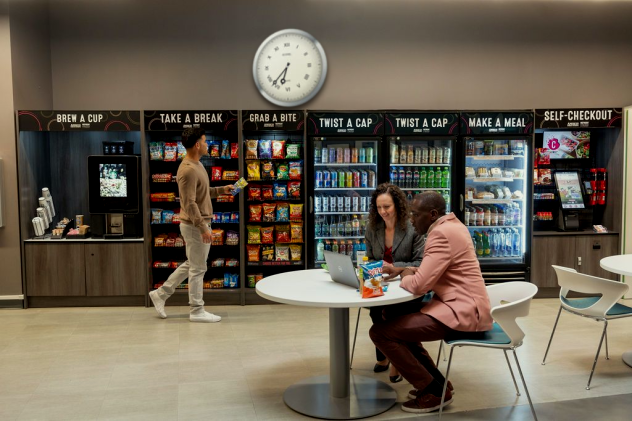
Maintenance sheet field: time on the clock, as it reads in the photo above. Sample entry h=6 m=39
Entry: h=6 m=37
